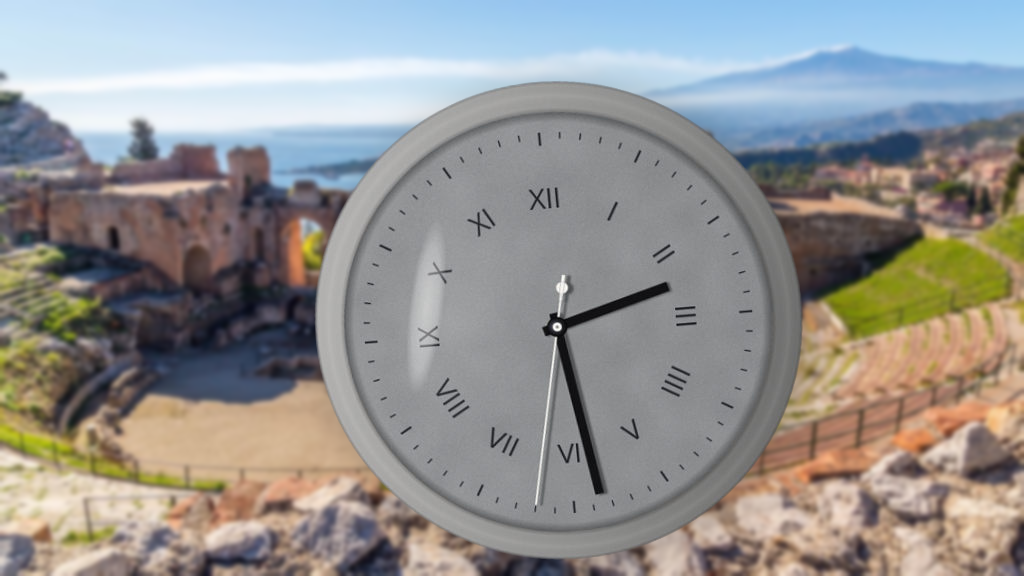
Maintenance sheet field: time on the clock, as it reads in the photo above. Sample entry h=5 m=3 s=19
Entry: h=2 m=28 s=32
